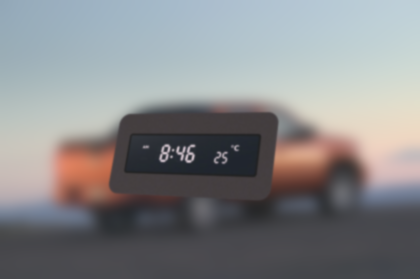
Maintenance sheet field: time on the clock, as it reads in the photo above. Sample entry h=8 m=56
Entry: h=8 m=46
